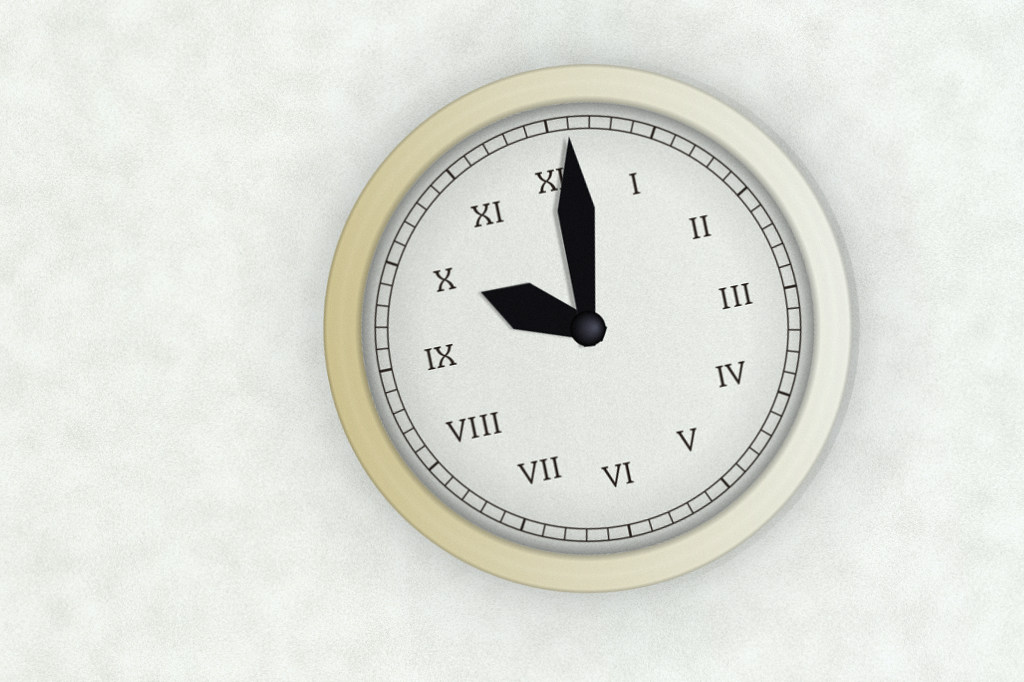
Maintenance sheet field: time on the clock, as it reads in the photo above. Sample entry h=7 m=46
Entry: h=10 m=1
